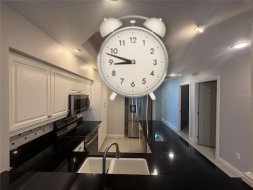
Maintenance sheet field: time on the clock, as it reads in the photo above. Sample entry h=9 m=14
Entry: h=8 m=48
